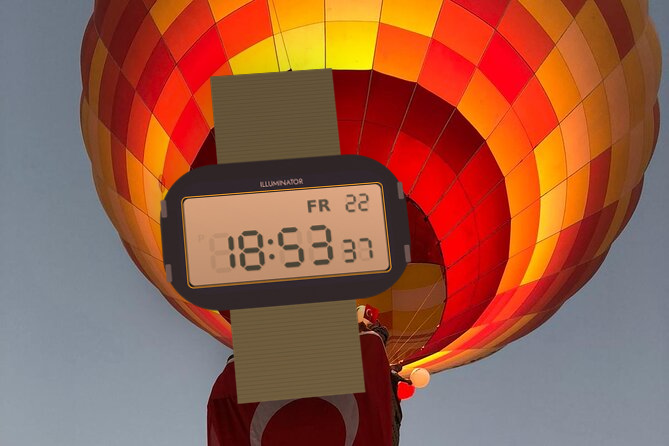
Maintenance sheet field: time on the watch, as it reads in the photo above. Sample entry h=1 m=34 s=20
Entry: h=18 m=53 s=37
